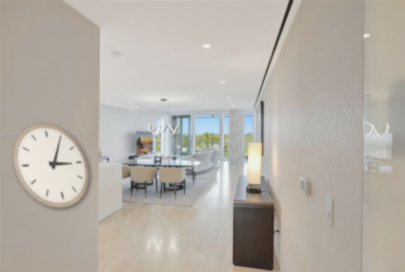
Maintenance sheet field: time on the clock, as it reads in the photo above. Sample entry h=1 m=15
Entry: h=3 m=5
